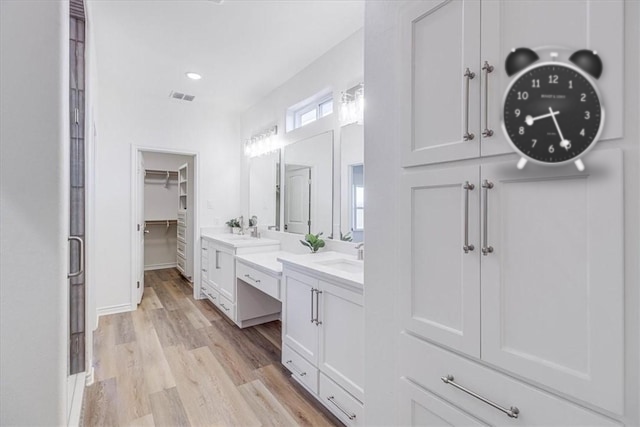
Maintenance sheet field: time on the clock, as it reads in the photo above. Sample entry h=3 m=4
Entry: h=8 m=26
